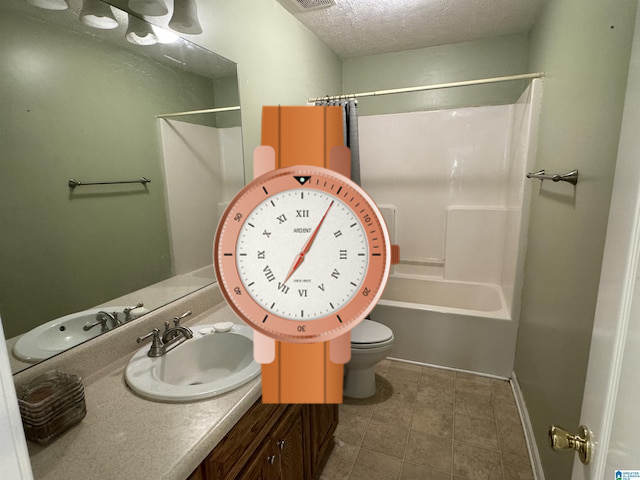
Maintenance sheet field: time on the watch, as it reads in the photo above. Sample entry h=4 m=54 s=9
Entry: h=7 m=5 s=5
